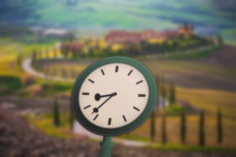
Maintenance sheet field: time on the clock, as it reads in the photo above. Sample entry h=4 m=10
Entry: h=8 m=37
